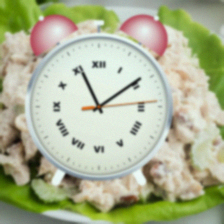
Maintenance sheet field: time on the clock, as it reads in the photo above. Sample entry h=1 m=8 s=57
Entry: h=11 m=9 s=14
